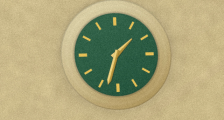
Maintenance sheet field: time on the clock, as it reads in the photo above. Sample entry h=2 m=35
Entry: h=1 m=33
